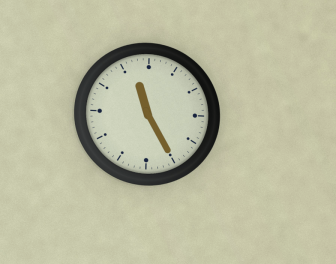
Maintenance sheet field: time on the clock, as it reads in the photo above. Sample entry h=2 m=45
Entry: h=11 m=25
